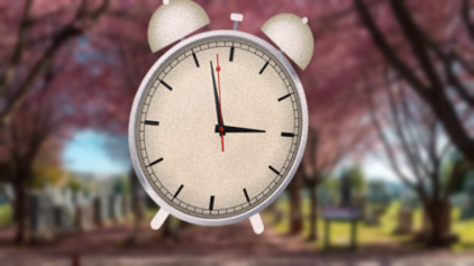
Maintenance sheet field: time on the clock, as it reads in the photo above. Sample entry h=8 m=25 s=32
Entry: h=2 m=56 s=58
